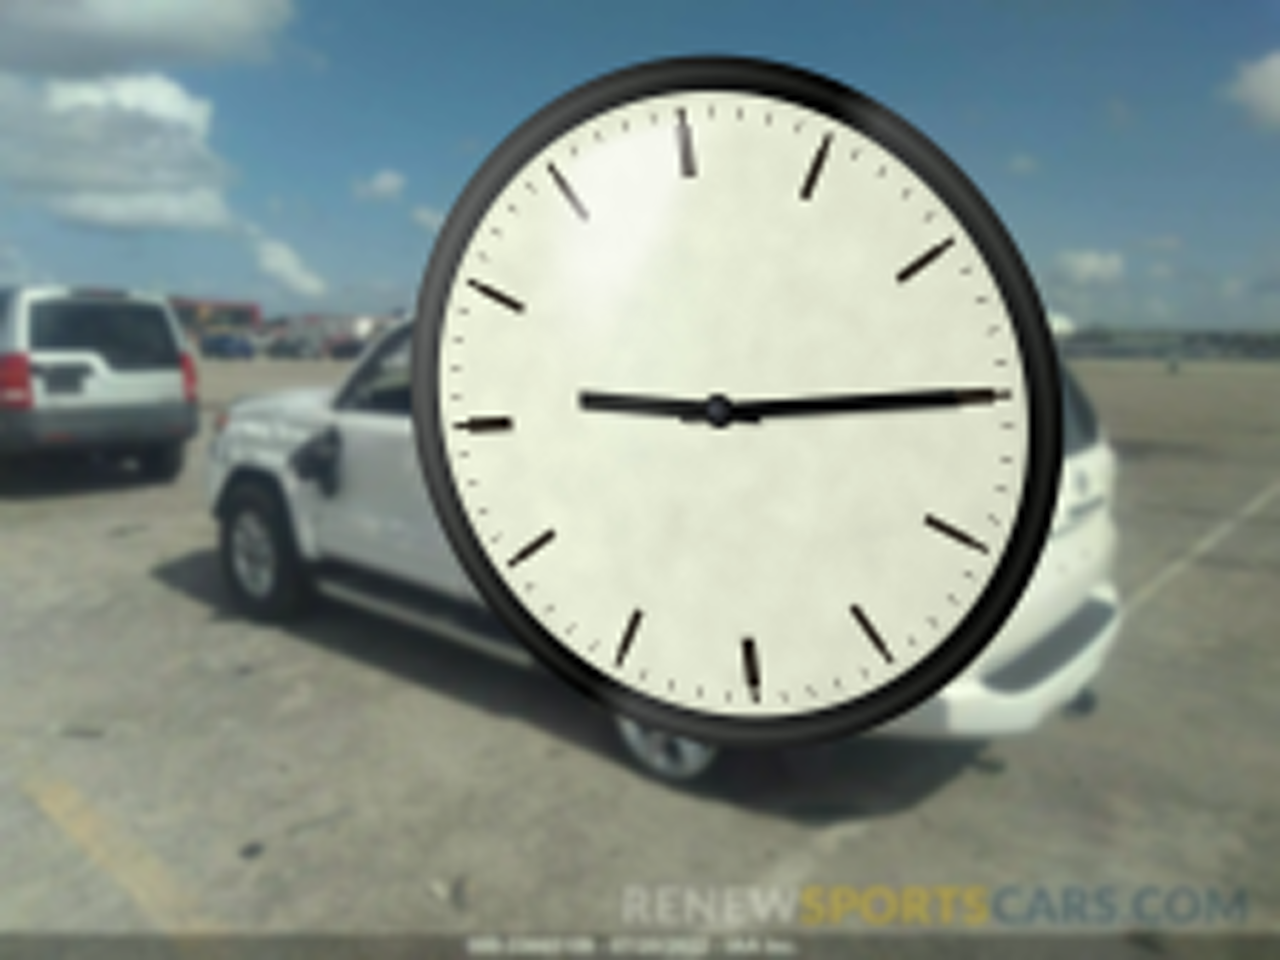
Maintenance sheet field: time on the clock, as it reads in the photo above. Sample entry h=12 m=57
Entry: h=9 m=15
